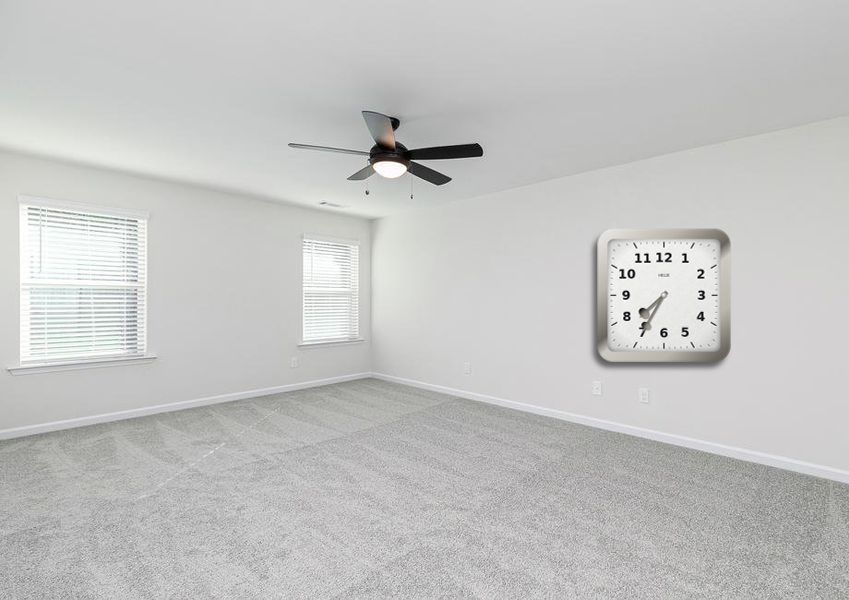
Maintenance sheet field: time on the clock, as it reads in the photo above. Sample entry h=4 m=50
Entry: h=7 m=35
